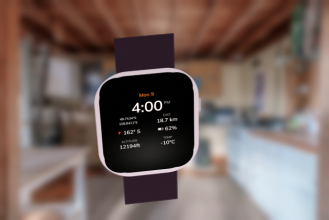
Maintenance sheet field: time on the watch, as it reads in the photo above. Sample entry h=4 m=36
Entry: h=4 m=0
